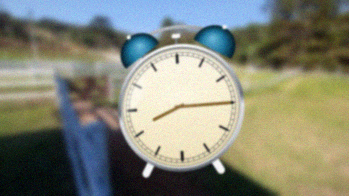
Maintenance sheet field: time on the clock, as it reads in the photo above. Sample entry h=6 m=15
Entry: h=8 m=15
